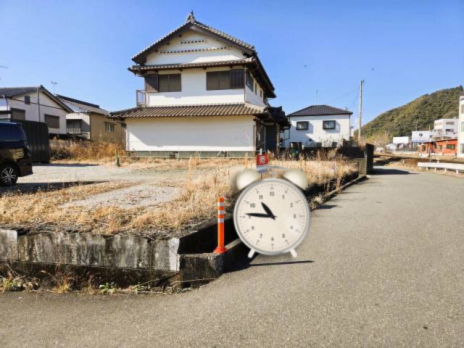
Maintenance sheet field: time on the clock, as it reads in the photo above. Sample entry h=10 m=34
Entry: h=10 m=46
